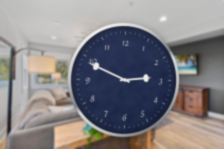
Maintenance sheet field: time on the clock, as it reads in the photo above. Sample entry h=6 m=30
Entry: h=2 m=49
